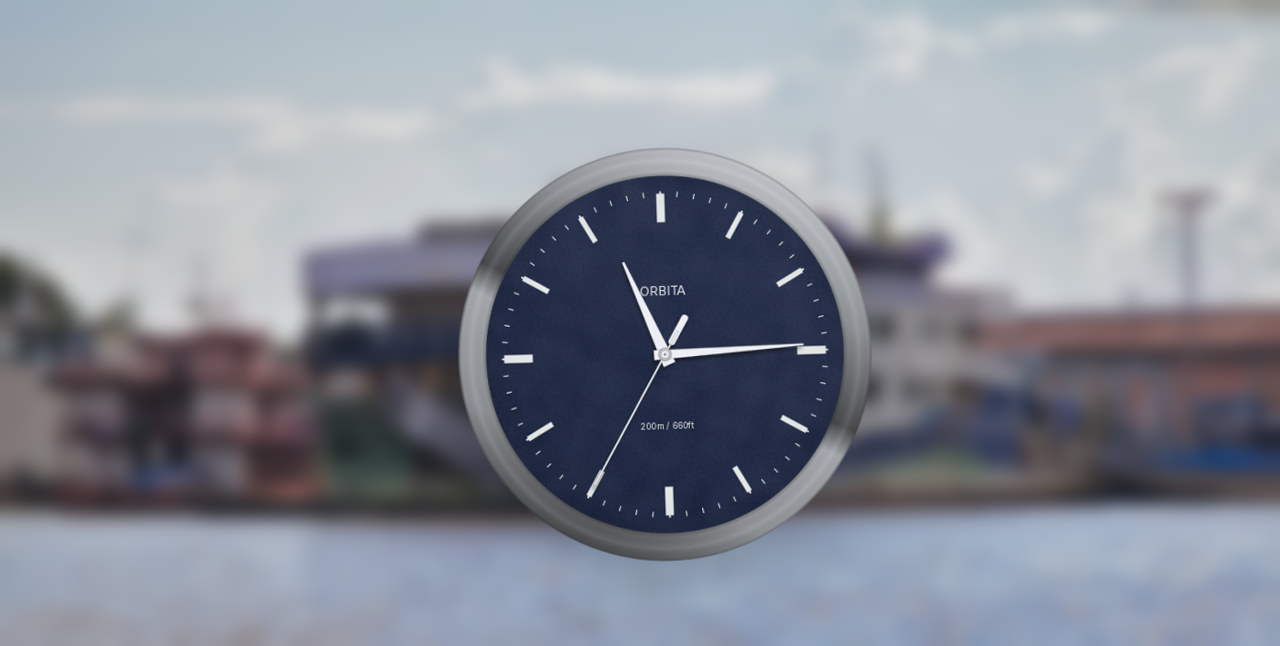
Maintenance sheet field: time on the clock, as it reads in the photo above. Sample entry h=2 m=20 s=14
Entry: h=11 m=14 s=35
